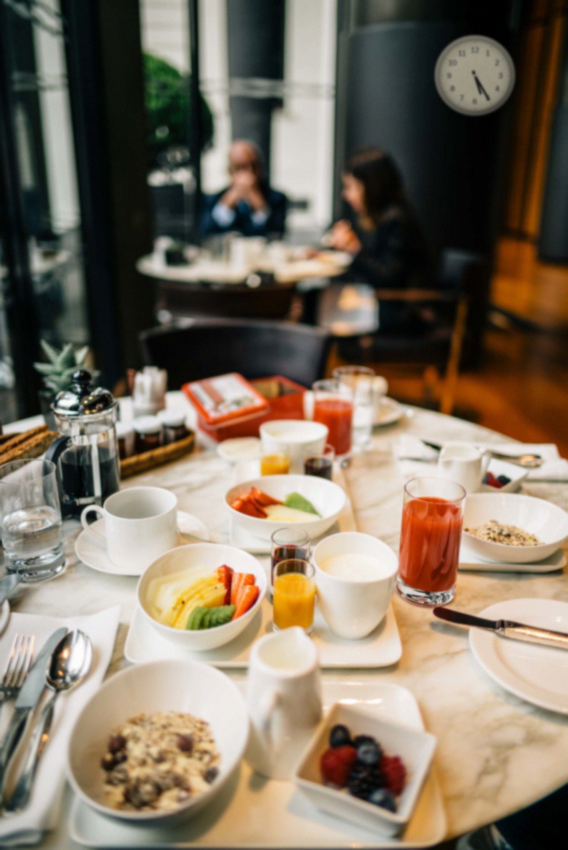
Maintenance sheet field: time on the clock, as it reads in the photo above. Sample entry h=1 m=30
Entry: h=5 m=25
